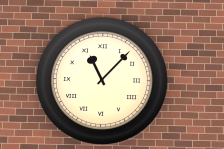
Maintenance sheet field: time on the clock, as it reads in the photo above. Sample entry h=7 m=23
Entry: h=11 m=7
